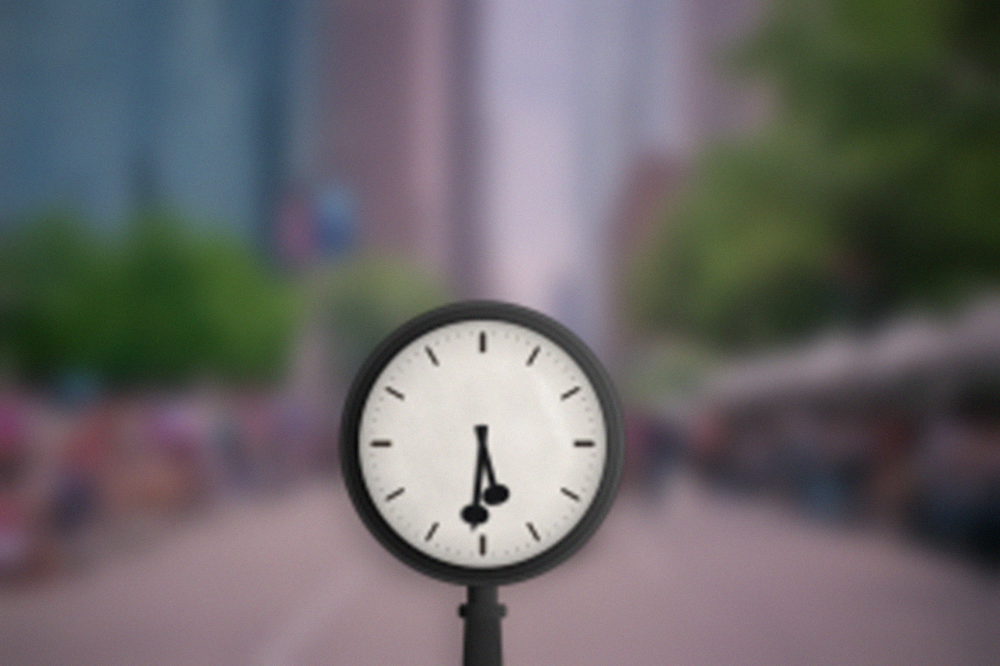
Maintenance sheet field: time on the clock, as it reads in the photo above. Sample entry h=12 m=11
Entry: h=5 m=31
